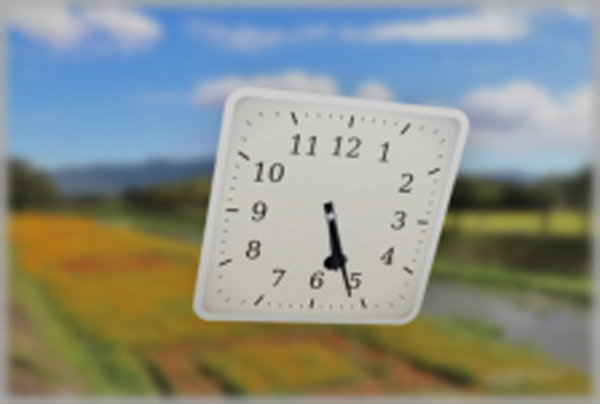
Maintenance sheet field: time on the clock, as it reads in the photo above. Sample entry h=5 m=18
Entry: h=5 m=26
